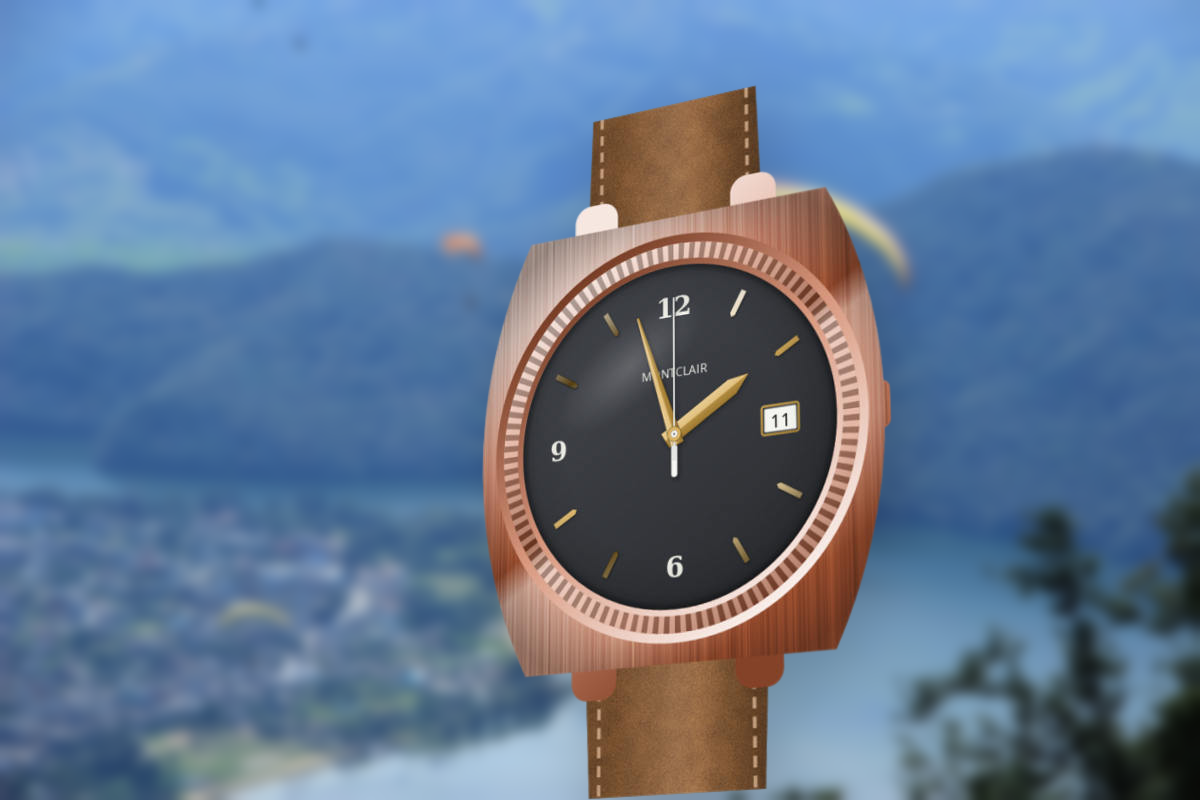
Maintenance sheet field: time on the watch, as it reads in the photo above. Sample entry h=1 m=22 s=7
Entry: h=1 m=57 s=0
